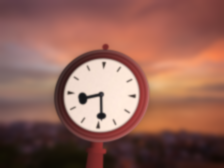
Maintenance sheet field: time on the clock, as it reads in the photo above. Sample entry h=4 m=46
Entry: h=8 m=29
